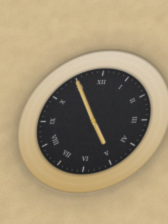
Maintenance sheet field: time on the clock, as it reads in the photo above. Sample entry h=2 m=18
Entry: h=4 m=55
